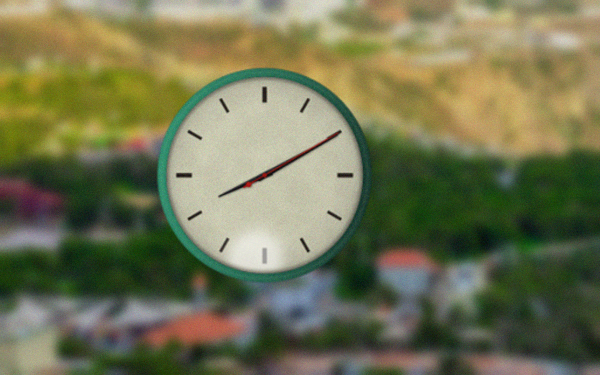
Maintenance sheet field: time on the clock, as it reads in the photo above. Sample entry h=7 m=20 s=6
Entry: h=8 m=10 s=10
